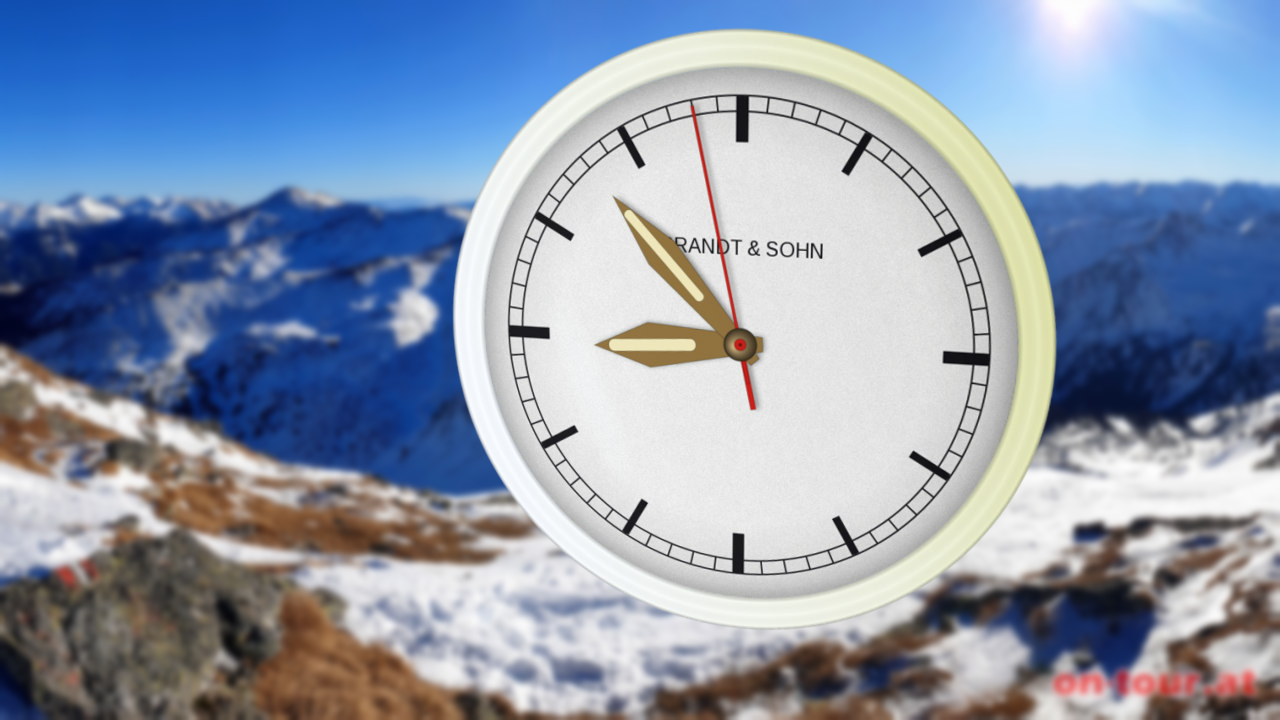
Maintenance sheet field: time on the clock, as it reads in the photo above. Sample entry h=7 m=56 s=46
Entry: h=8 m=52 s=58
